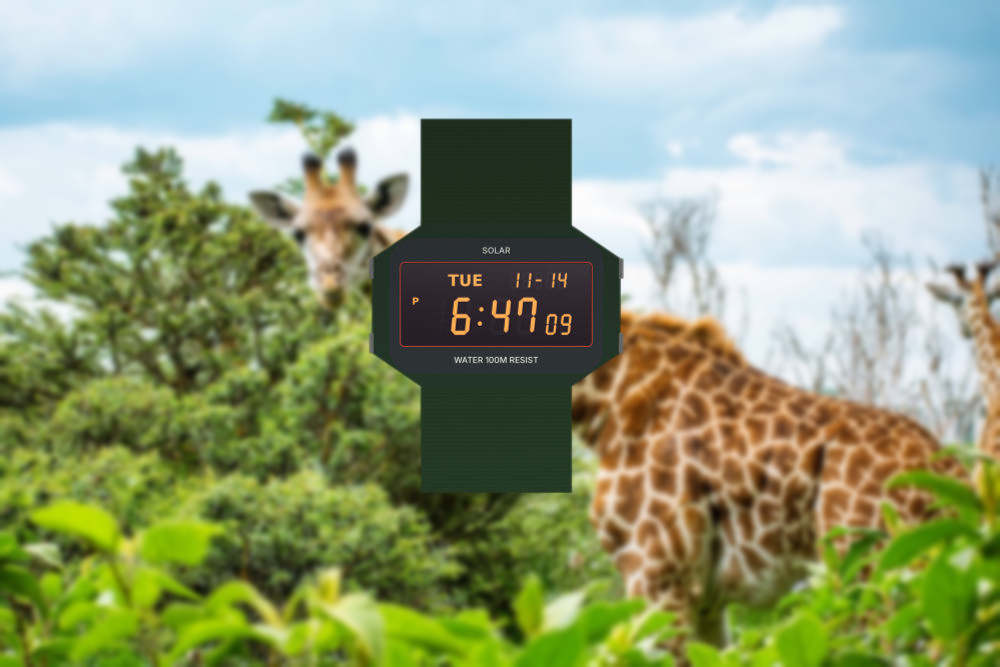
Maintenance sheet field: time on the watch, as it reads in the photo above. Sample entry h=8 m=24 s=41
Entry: h=6 m=47 s=9
